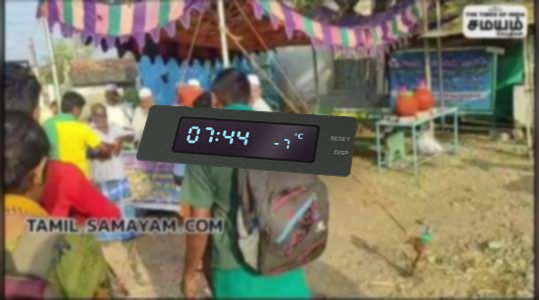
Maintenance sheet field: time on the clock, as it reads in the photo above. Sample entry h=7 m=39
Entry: h=7 m=44
